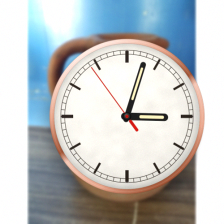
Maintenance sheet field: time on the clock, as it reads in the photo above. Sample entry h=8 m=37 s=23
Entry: h=3 m=2 s=54
